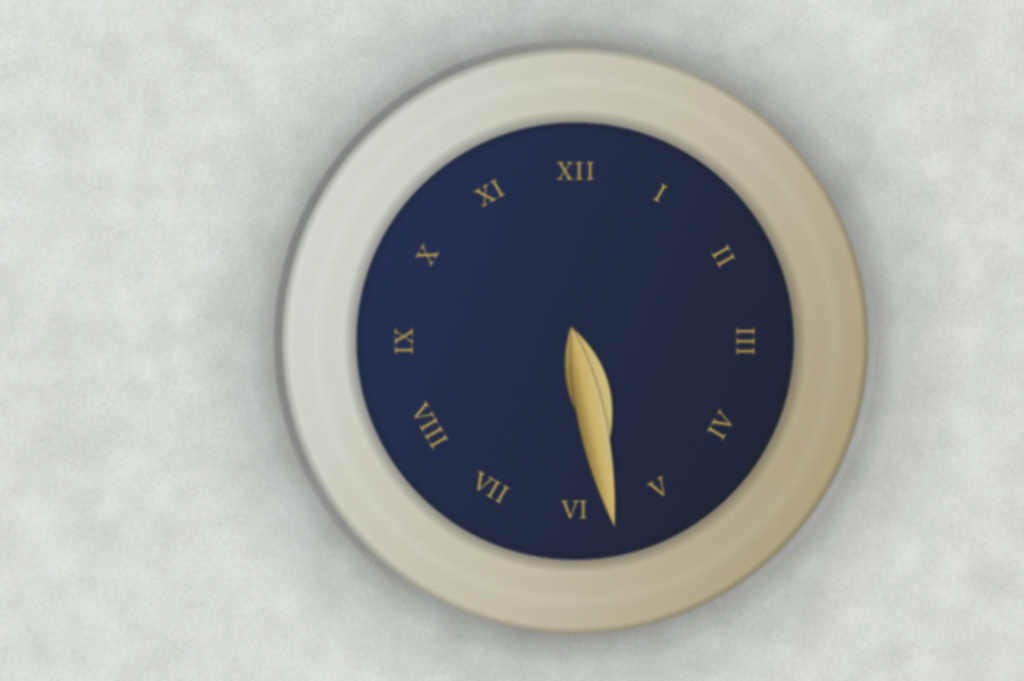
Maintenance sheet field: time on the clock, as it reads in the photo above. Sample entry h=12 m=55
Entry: h=5 m=28
